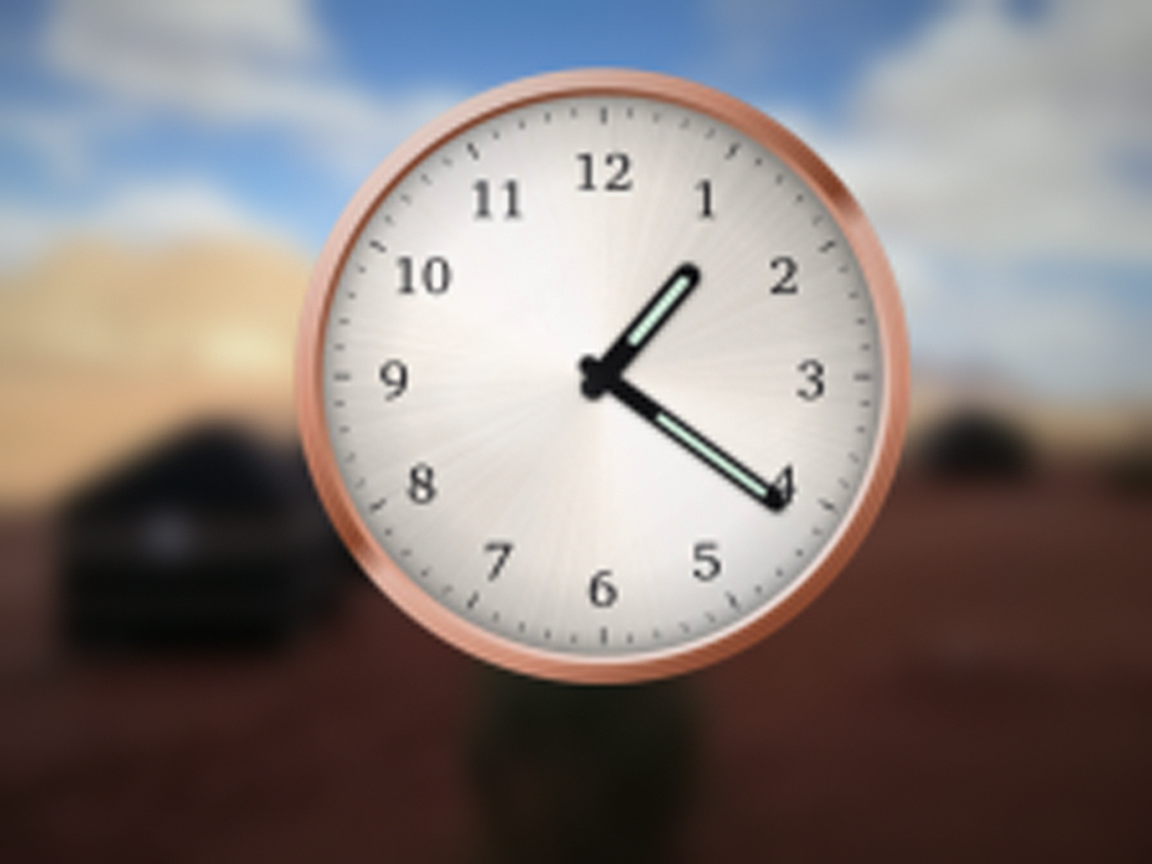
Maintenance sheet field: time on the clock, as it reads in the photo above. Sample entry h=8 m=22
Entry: h=1 m=21
